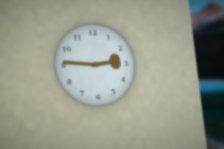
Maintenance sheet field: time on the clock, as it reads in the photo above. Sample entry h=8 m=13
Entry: h=2 m=46
